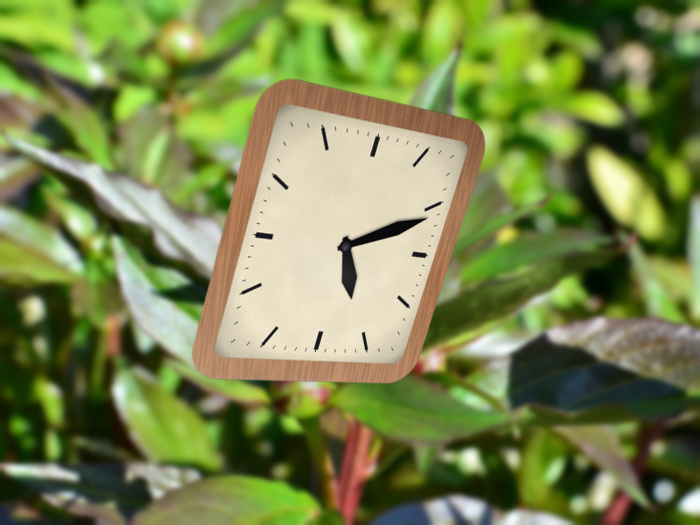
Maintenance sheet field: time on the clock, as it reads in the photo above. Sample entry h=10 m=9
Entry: h=5 m=11
